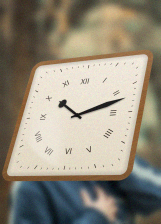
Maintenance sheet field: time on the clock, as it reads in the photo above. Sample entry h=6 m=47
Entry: h=10 m=12
